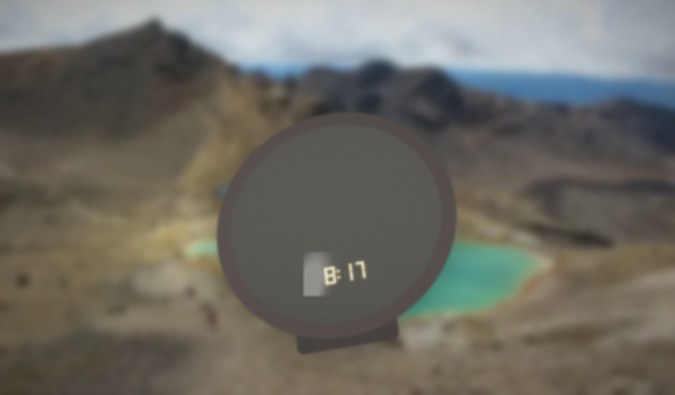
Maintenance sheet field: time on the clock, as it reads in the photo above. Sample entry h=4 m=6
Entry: h=8 m=17
